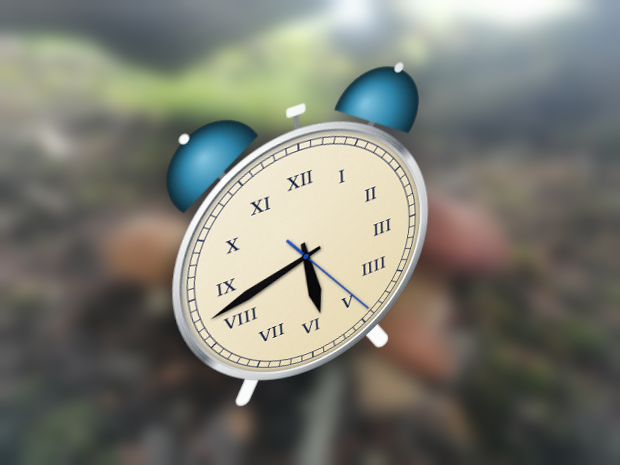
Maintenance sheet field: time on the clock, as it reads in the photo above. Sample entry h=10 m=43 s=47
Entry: h=5 m=42 s=24
